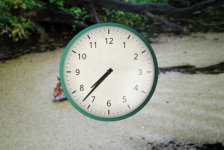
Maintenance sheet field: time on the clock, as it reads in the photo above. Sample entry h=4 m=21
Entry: h=7 m=37
